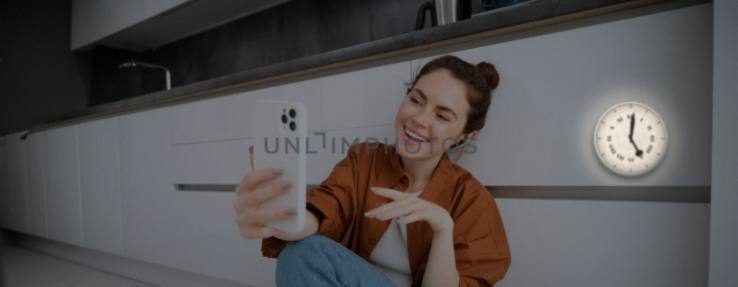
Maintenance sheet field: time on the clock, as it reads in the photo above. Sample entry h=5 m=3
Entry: h=5 m=1
